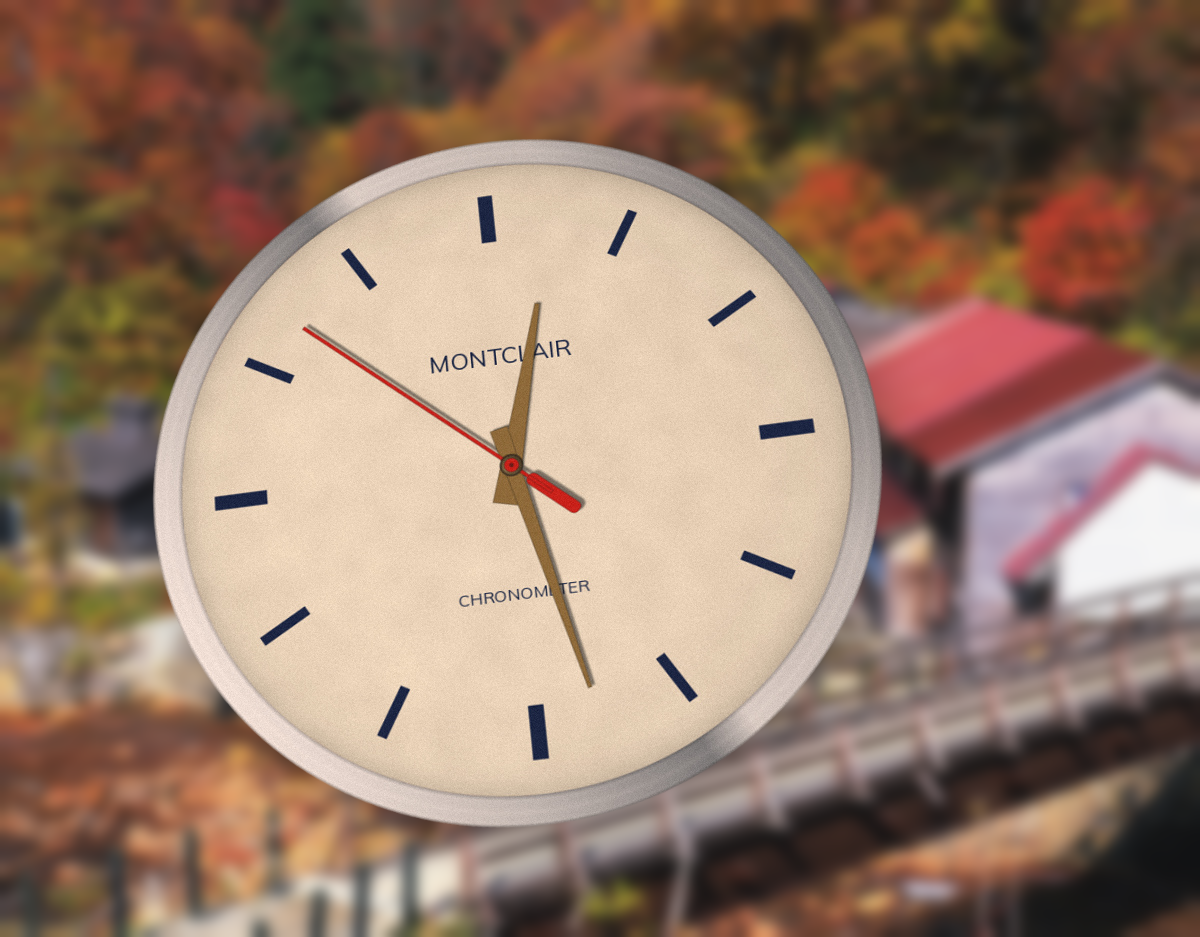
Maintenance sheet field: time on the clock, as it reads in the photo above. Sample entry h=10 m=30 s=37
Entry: h=12 m=27 s=52
